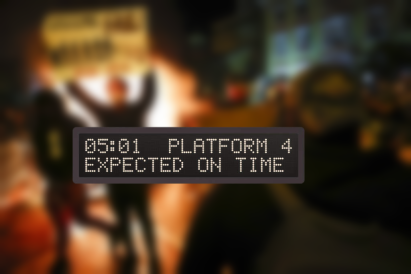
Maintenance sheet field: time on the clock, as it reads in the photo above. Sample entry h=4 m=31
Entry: h=5 m=1
